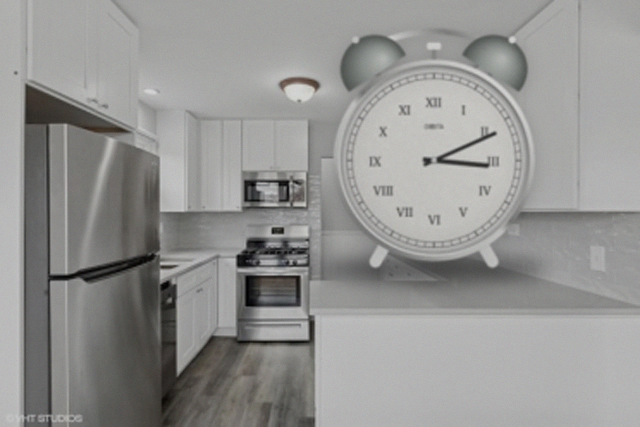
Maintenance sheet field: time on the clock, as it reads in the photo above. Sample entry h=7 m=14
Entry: h=3 m=11
